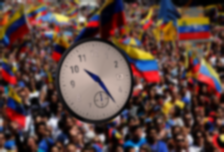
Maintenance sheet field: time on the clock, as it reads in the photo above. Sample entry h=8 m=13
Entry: h=10 m=25
